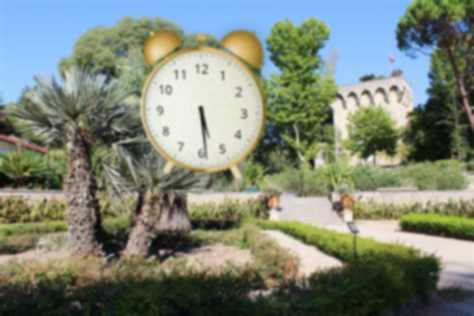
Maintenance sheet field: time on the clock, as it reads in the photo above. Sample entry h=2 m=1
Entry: h=5 m=29
